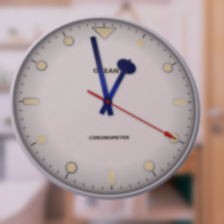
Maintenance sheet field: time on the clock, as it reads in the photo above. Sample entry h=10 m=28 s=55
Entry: h=12 m=58 s=20
